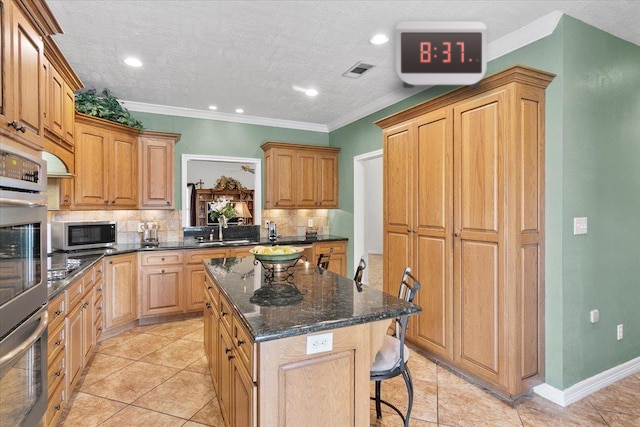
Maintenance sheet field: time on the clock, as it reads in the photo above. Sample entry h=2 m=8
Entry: h=8 m=37
